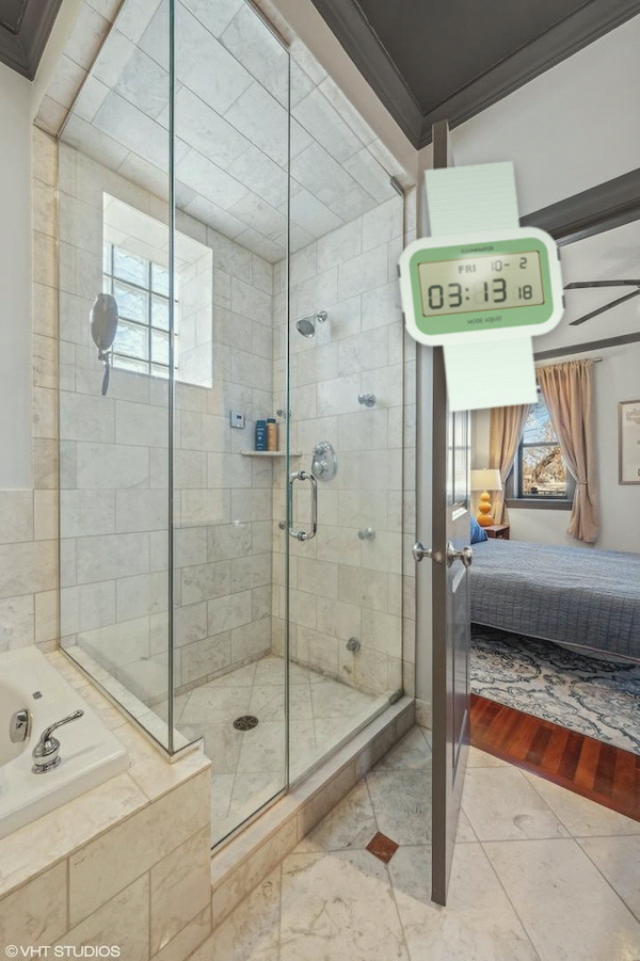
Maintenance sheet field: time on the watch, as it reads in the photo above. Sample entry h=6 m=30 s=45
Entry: h=3 m=13 s=18
